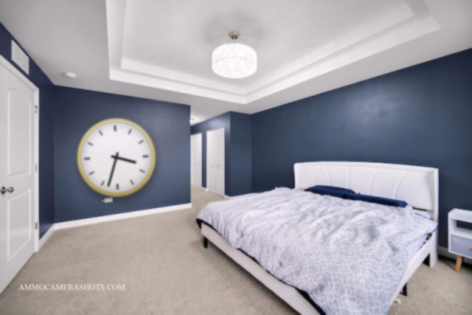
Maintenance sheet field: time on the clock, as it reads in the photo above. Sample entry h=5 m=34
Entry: h=3 m=33
